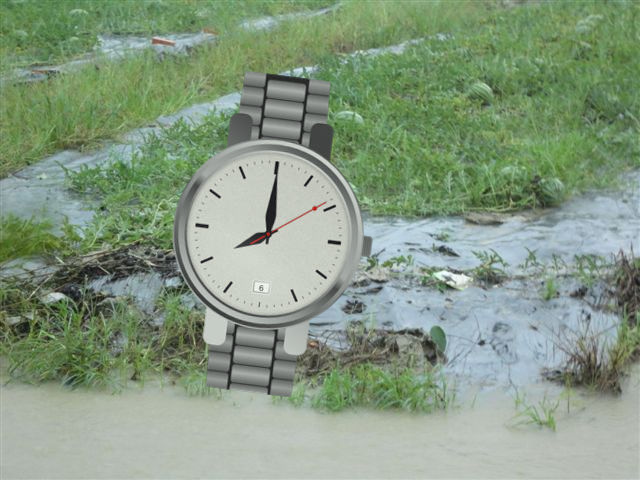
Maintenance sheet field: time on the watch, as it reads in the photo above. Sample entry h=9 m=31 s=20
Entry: h=8 m=0 s=9
